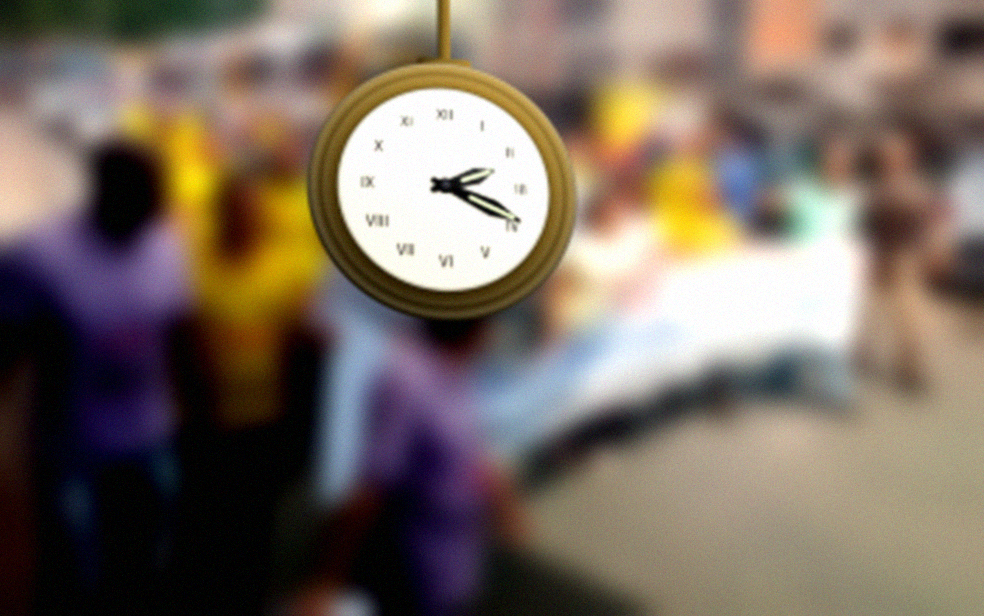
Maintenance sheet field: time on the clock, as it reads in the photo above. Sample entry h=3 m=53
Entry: h=2 m=19
